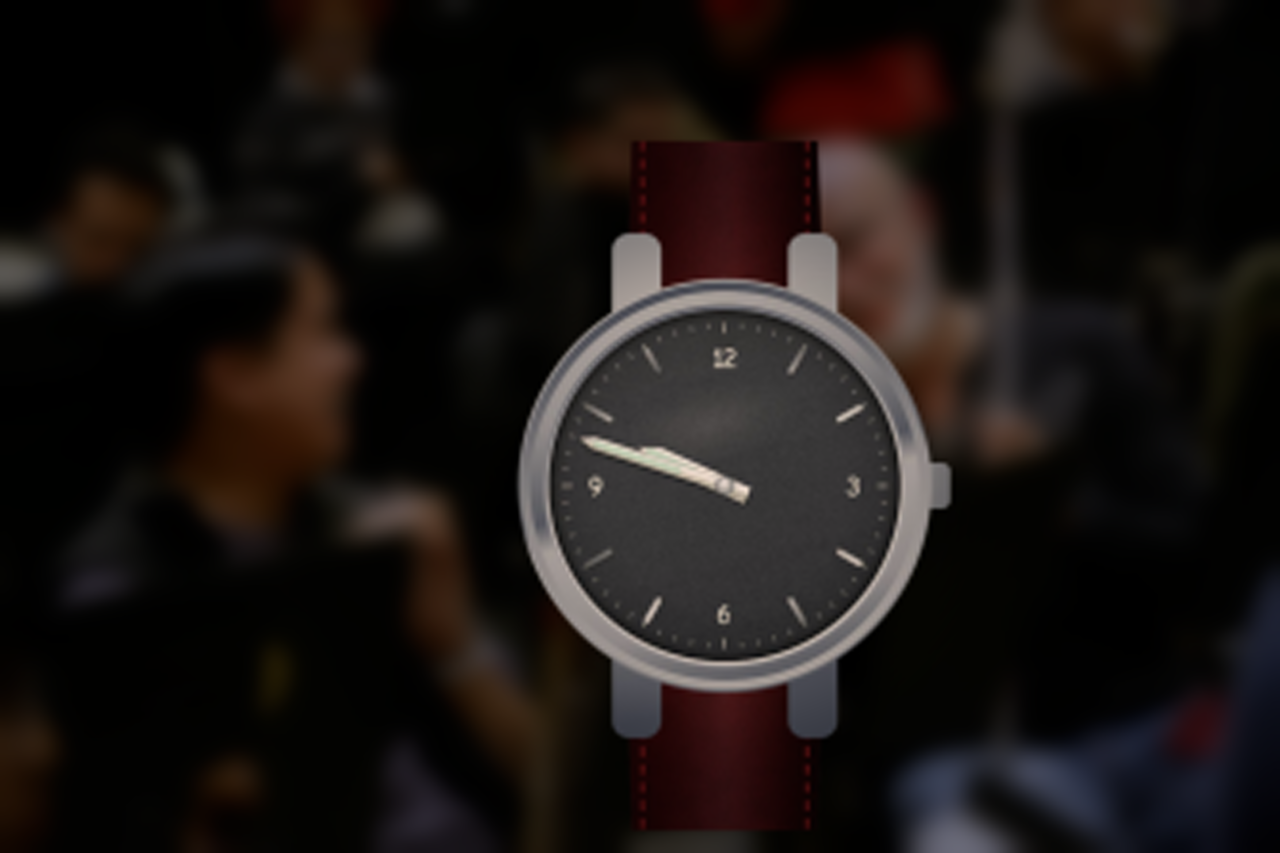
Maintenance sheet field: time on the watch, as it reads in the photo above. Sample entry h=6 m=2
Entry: h=9 m=48
